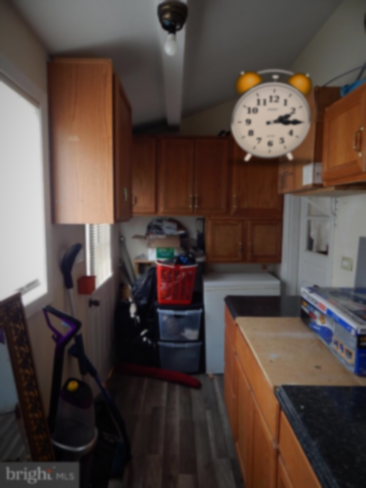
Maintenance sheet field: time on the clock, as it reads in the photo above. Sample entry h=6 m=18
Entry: h=2 m=15
